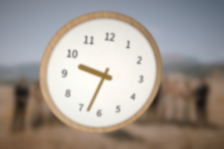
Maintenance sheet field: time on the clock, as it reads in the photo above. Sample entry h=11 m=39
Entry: h=9 m=33
